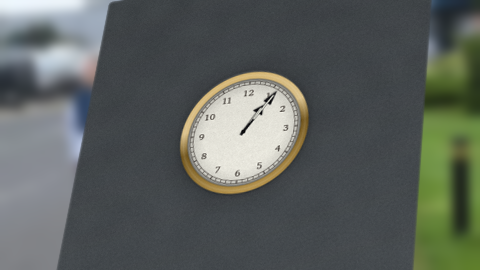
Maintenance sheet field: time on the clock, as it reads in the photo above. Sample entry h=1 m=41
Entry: h=1 m=6
